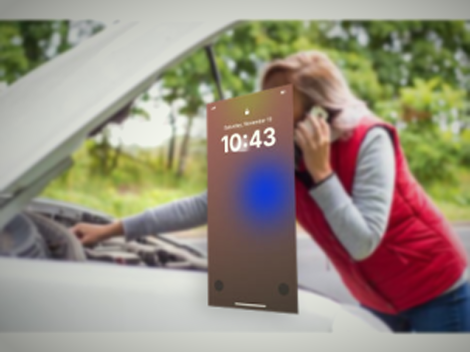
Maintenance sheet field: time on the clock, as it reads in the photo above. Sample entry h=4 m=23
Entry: h=10 m=43
